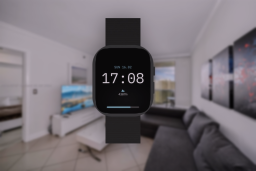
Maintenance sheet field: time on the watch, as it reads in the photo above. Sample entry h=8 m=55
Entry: h=17 m=8
